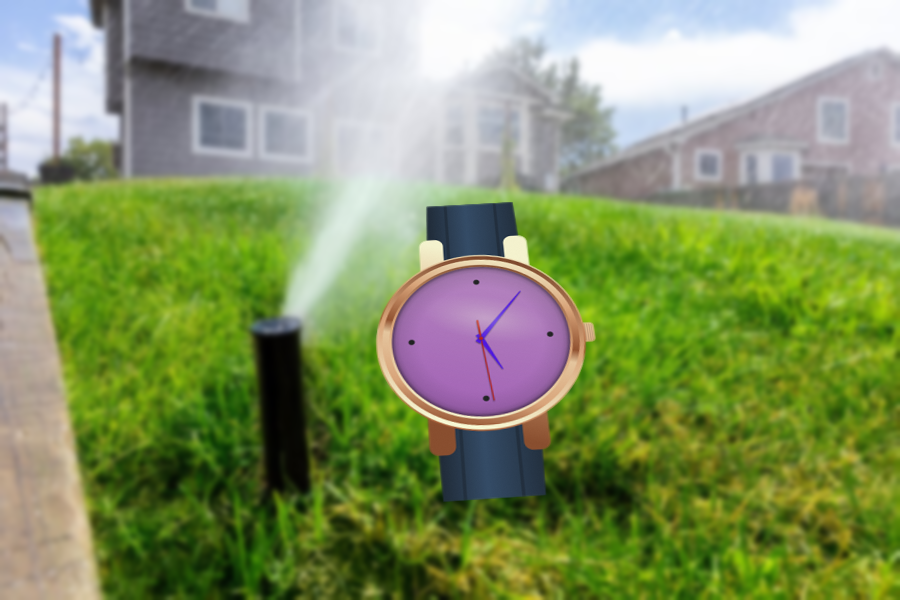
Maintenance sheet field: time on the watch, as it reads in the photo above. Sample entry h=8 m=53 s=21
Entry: h=5 m=6 s=29
